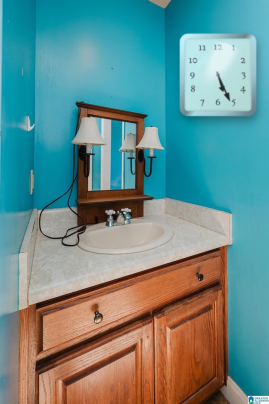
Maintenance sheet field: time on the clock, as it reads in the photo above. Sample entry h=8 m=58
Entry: h=5 m=26
